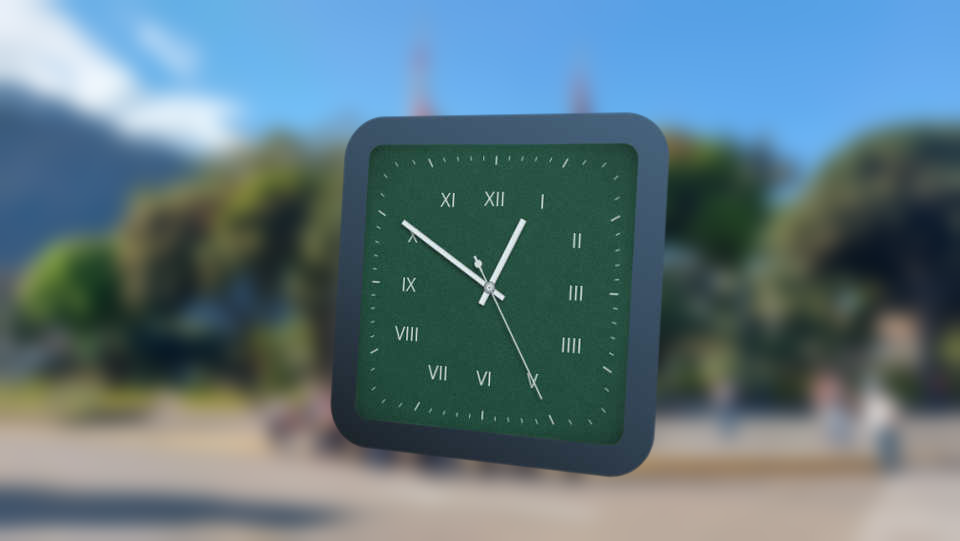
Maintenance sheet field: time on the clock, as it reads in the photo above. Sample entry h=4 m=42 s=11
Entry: h=12 m=50 s=25
